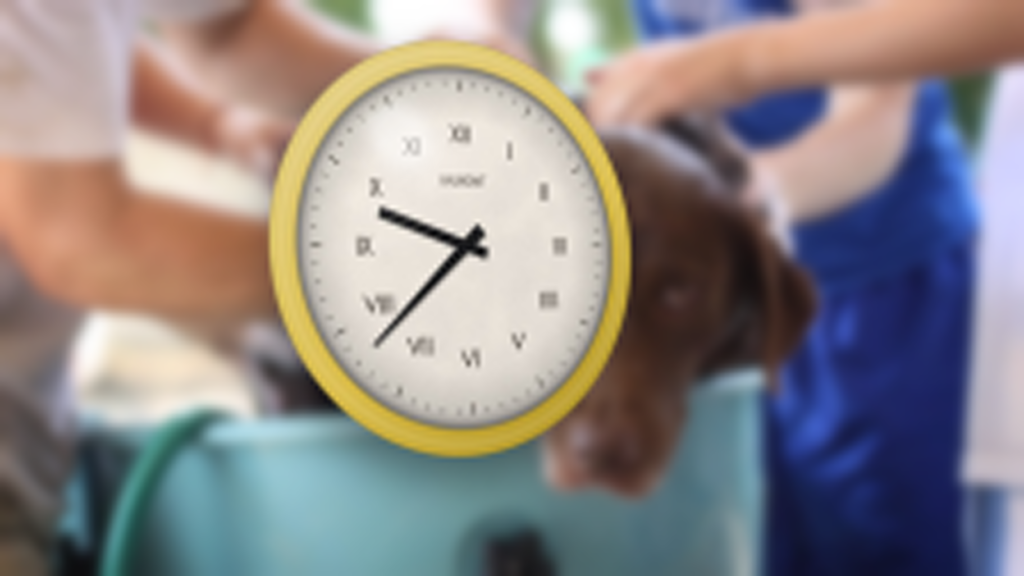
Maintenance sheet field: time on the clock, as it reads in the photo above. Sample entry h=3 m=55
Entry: h=9 m=38
